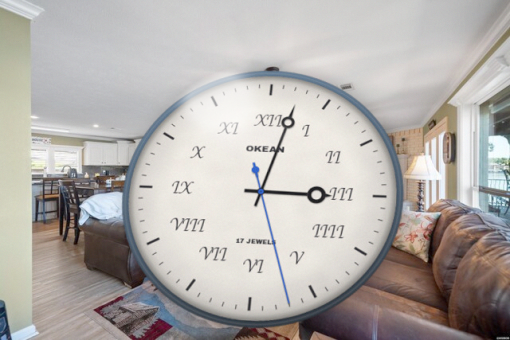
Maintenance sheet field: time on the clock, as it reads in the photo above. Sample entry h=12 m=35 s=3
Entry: h=3 m=2 s=27
